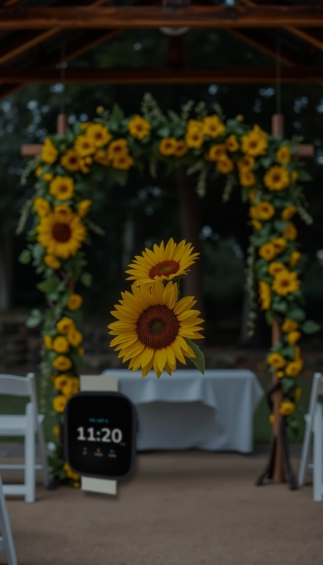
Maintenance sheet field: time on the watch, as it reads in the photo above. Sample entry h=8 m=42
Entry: h=11 m=20
